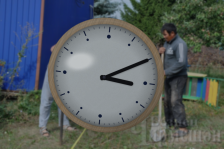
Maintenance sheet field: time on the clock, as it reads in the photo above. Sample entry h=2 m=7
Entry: h=3 m=10
